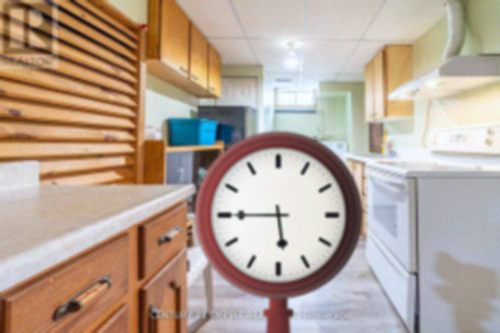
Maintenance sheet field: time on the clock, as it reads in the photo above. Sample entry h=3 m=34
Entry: h=5 m=45
